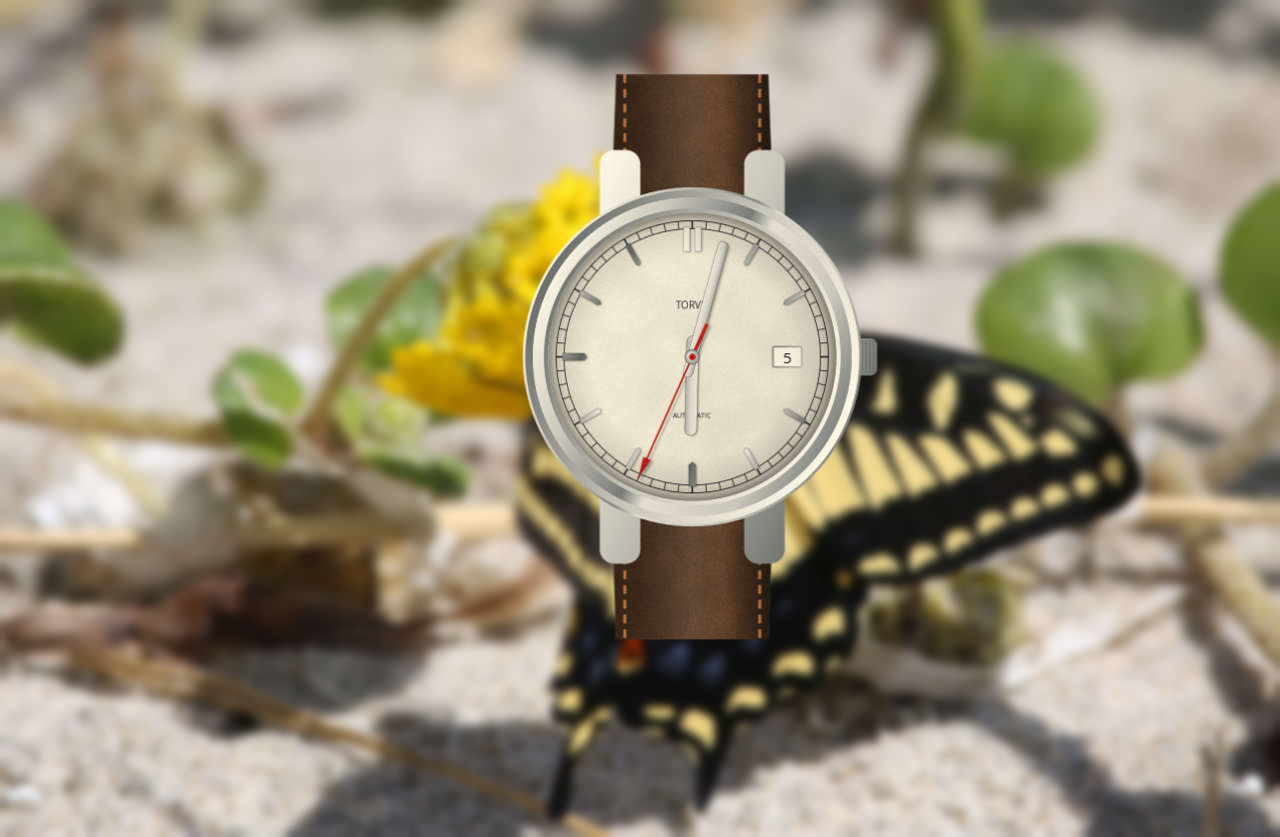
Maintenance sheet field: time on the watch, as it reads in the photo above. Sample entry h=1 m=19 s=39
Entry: h=6 m=2 s=34
